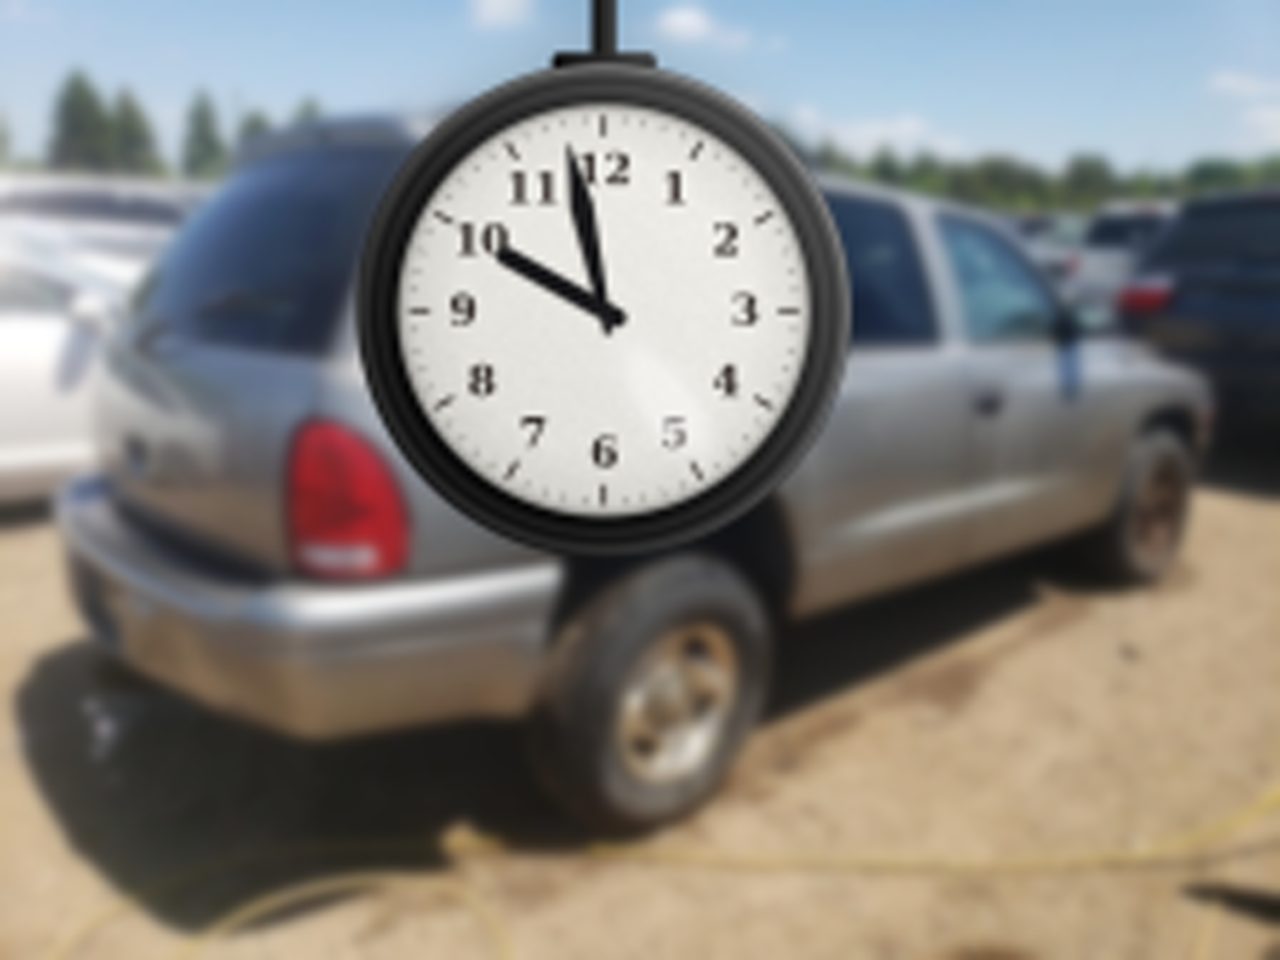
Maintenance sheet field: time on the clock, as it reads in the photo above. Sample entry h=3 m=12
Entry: h=9 m=58
